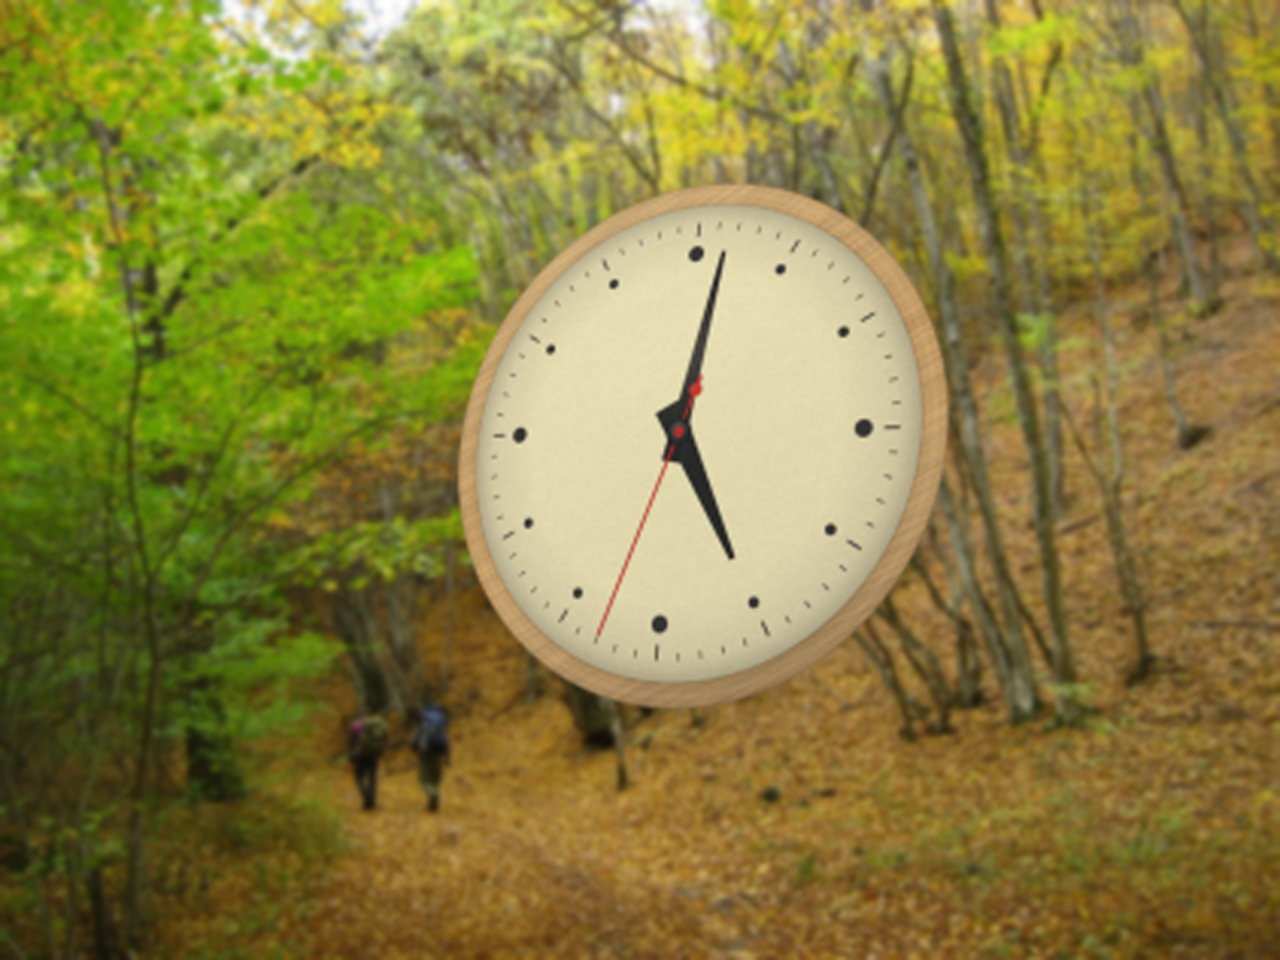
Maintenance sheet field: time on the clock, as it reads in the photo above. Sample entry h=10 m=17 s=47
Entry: h=5 m=1 s=33
